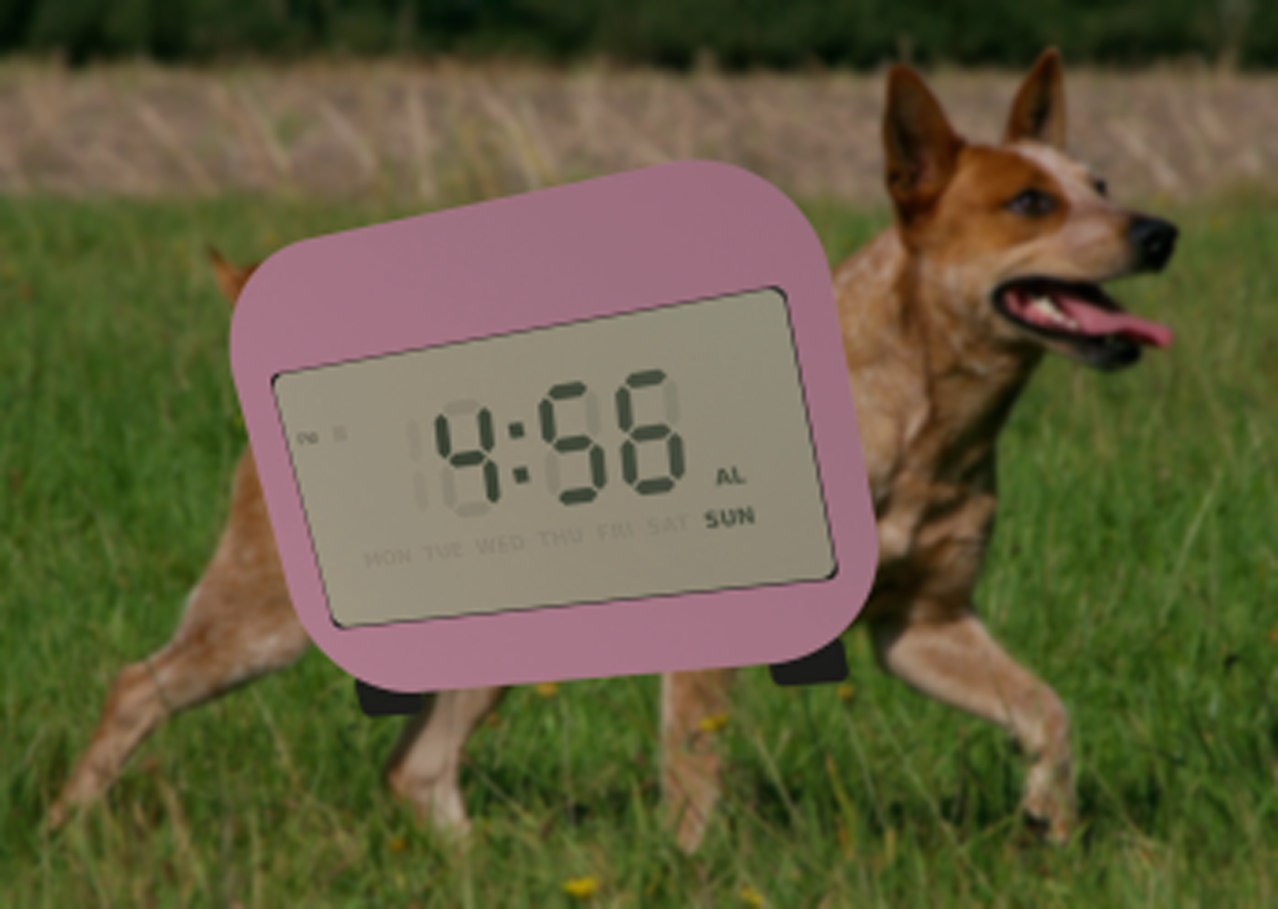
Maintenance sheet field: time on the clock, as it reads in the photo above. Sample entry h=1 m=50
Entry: h=4 m=56
